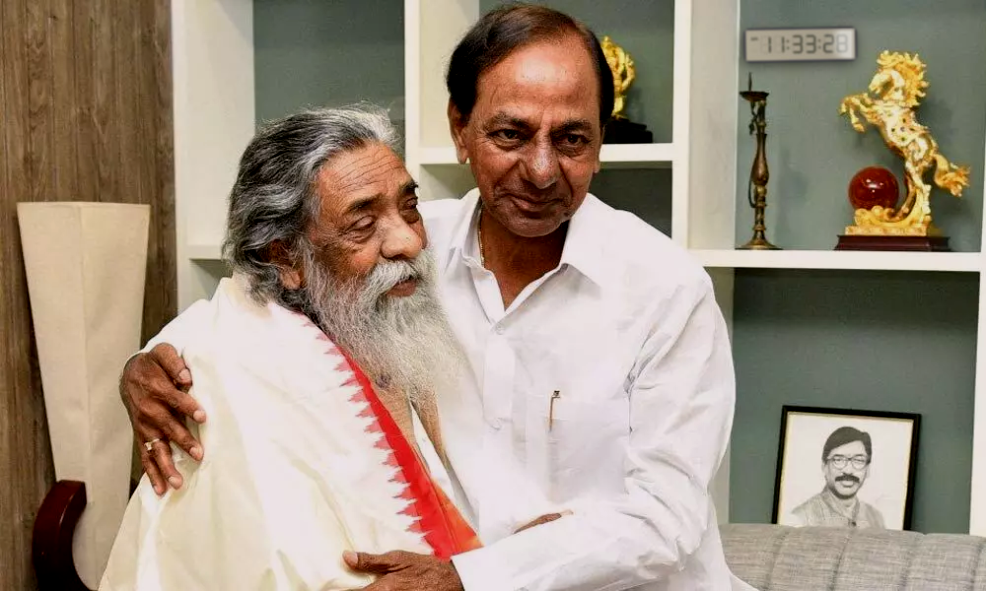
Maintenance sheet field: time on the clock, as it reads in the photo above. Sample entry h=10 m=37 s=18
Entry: h=11 m=33 s=28
